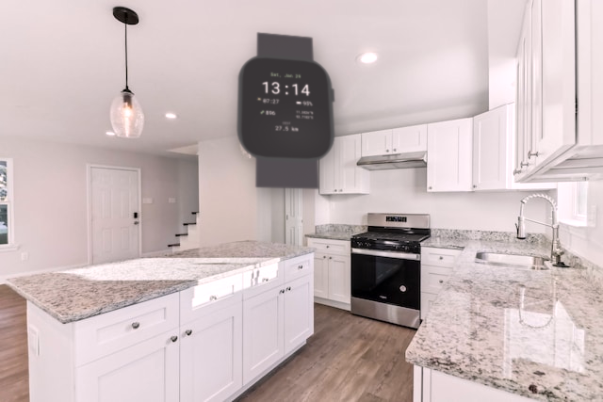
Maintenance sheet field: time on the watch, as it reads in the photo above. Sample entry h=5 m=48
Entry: h=13 m=14
